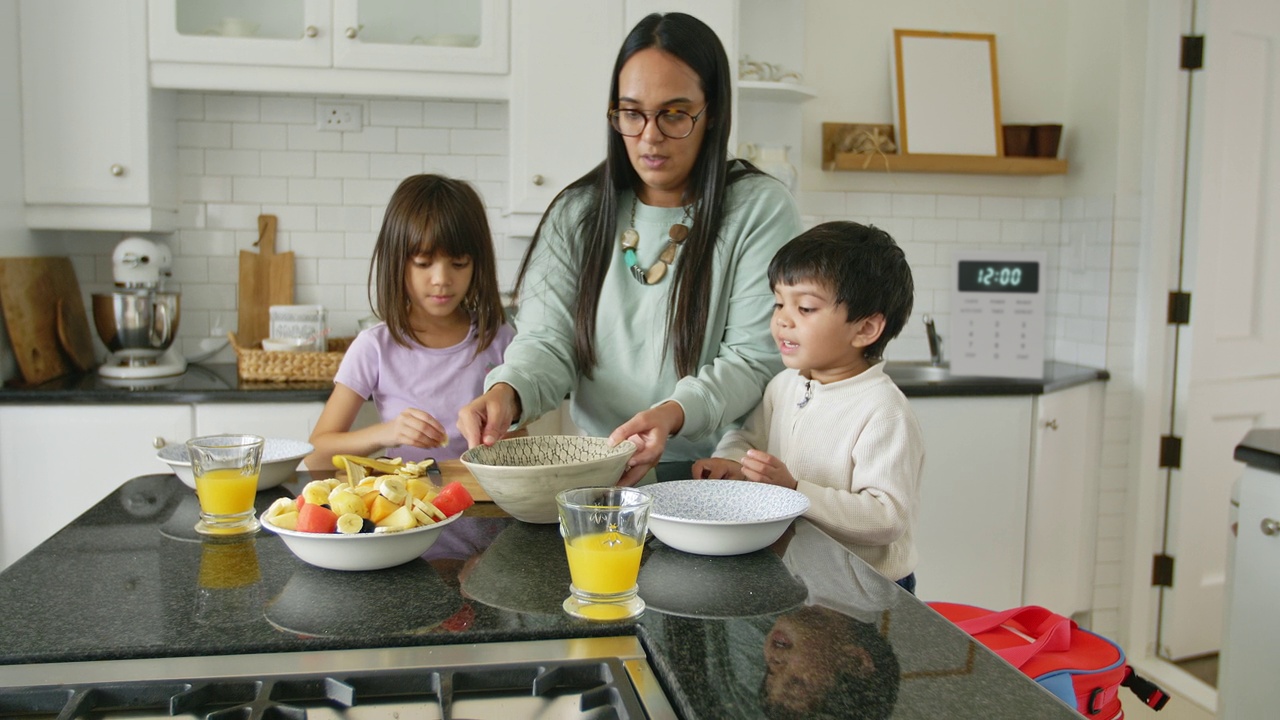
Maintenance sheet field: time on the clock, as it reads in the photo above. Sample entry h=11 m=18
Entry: h=12 m=0
